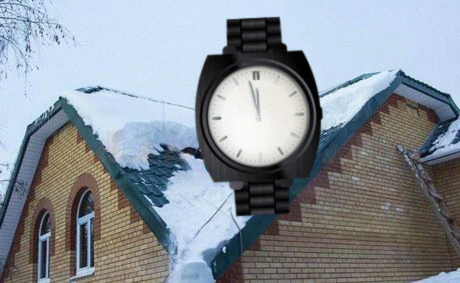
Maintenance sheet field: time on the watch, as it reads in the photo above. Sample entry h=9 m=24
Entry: h=11 m=58
